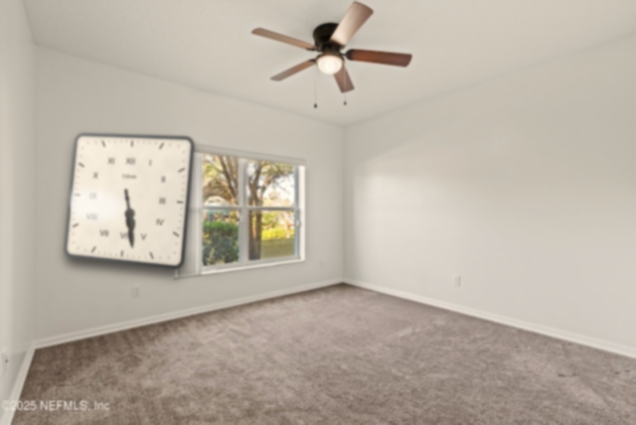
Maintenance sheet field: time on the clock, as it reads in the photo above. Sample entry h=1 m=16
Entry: h=5 m=28
